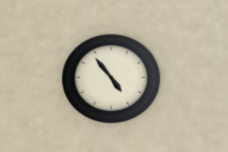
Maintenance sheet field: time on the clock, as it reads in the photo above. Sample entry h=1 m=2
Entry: h=4 m=54
